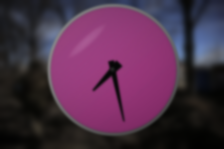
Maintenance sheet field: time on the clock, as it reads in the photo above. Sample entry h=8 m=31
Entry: h=7 m=28
